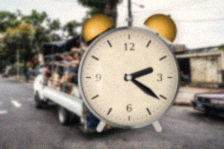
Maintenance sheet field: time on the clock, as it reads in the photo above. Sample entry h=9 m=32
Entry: h=2 m=21
